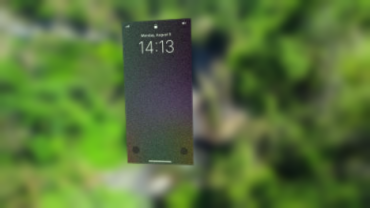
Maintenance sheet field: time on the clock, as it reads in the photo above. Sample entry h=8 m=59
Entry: h=14 m=13
